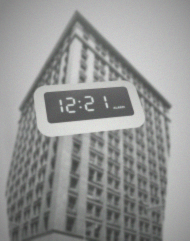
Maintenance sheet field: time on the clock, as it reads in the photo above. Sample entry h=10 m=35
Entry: h=12 m=21
